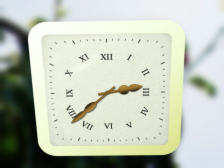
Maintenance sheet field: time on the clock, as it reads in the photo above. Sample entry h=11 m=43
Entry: h=2 m=38
